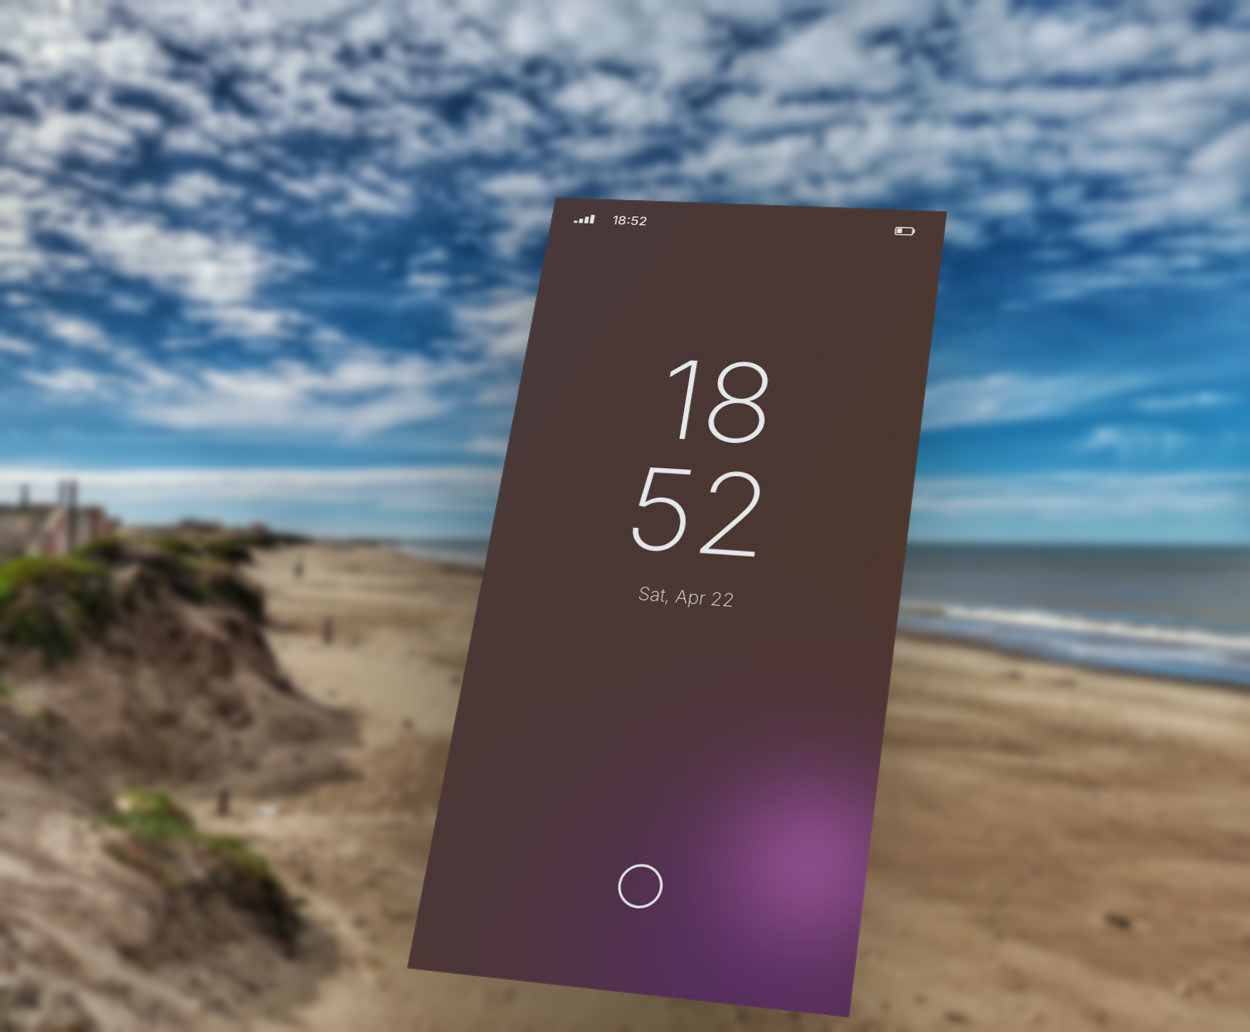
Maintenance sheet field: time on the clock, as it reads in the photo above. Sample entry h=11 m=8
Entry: h=18 m=52
